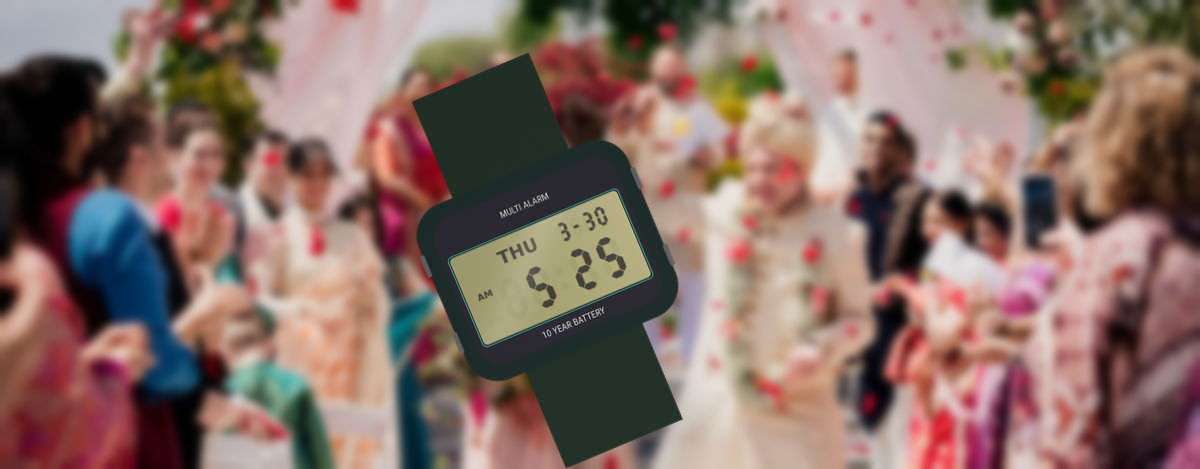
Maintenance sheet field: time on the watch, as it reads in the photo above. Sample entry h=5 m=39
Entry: h=5 m=25
